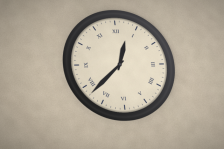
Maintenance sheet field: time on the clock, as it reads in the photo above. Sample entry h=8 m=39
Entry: h=12 m=38
